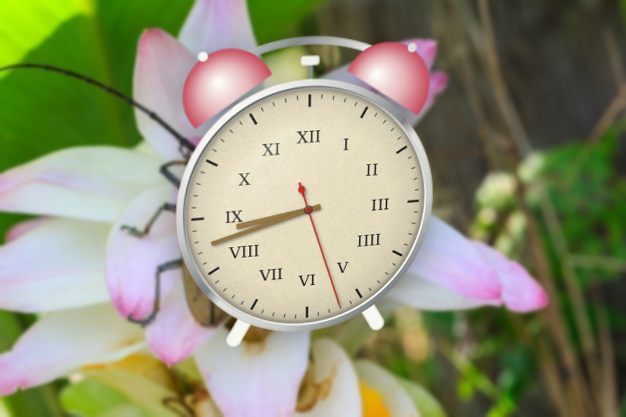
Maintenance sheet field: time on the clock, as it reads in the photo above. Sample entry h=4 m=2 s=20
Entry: h=8 m=42 s=27
